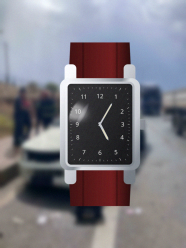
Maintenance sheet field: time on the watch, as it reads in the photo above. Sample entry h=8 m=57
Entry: h=5 m=5
